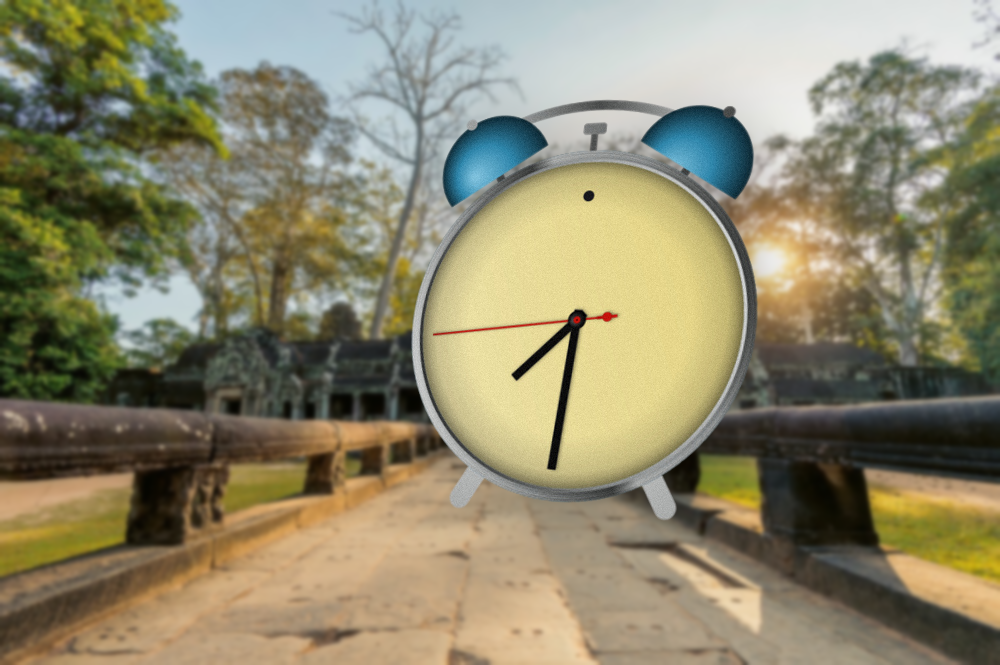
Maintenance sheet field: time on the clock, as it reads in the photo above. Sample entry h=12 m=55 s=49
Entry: h=7 m=30 s=44
